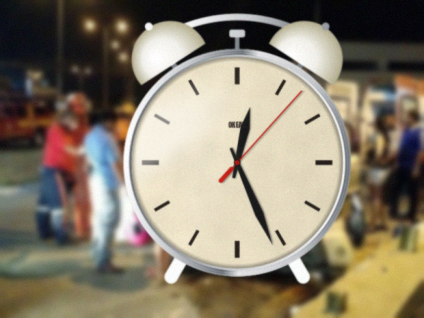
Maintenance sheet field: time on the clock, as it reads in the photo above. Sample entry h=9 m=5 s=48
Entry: h=12 m=26 s=7
